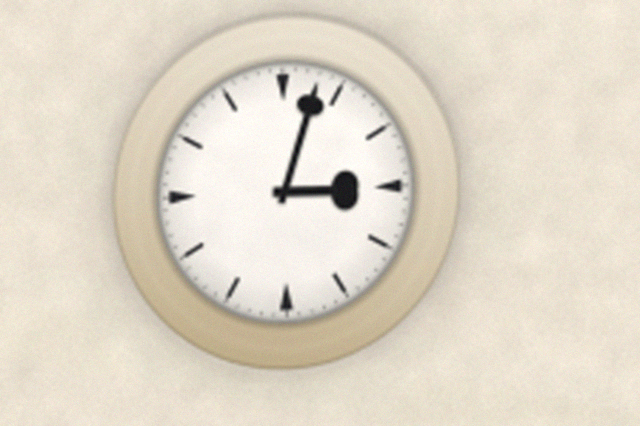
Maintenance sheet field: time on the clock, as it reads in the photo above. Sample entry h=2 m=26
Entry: h=3 m=3
